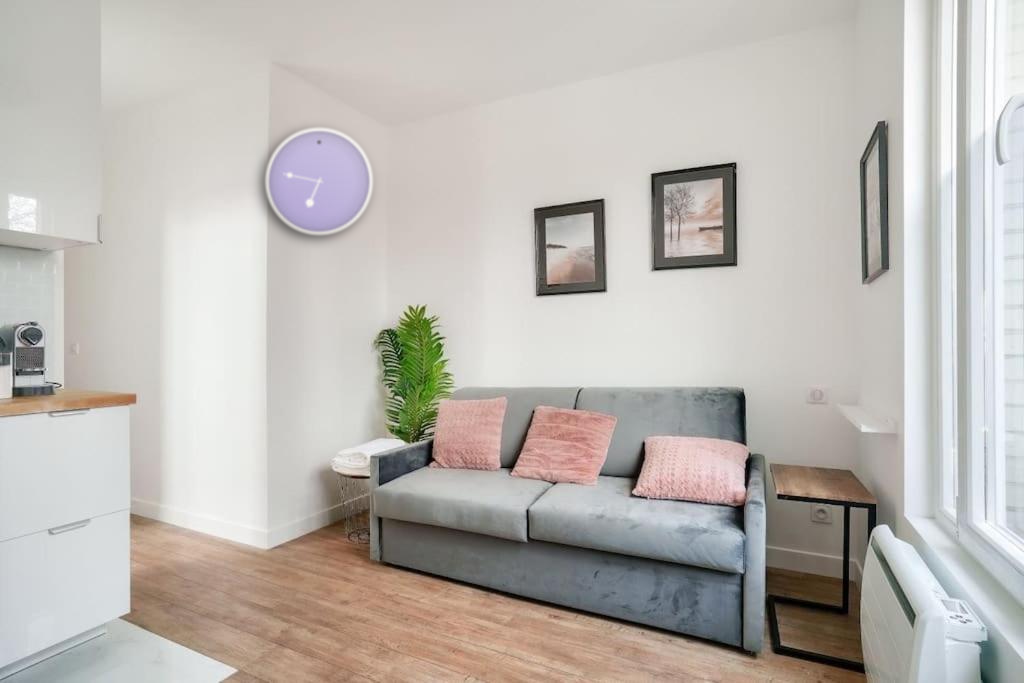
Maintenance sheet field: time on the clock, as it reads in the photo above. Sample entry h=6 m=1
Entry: h=6 m=47
